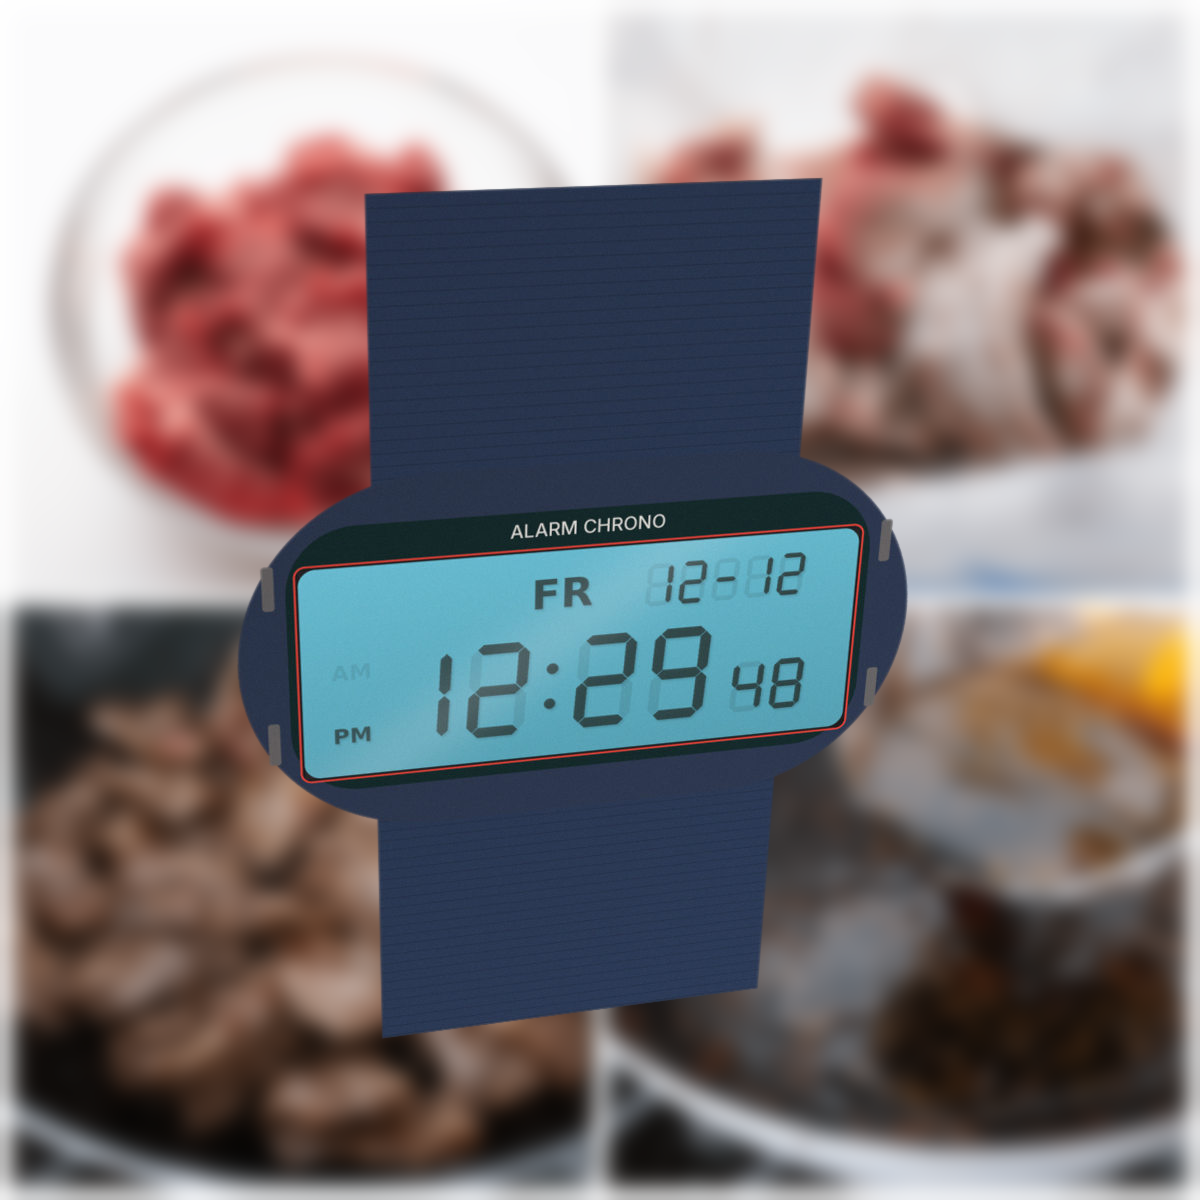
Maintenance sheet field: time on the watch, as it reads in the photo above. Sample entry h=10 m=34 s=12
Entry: h=12 m=29 s=48
